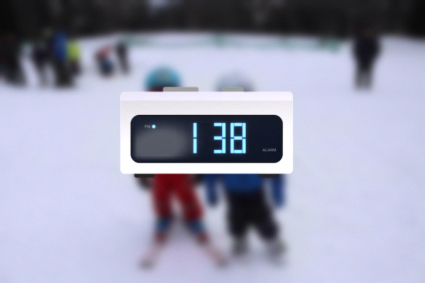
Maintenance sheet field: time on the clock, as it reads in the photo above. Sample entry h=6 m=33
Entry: h=1 m=38
